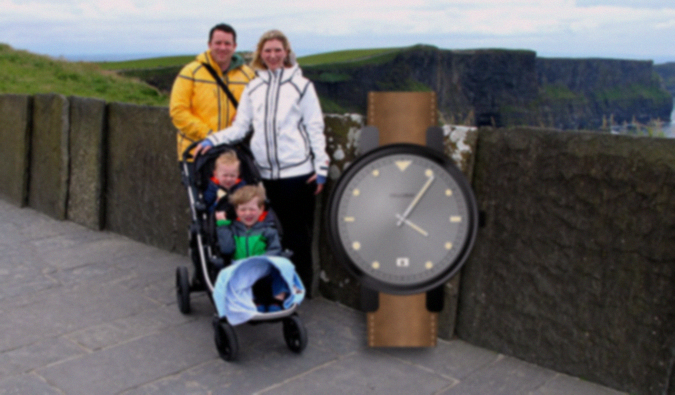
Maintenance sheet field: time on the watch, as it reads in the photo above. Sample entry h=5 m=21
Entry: h=4 m=6
